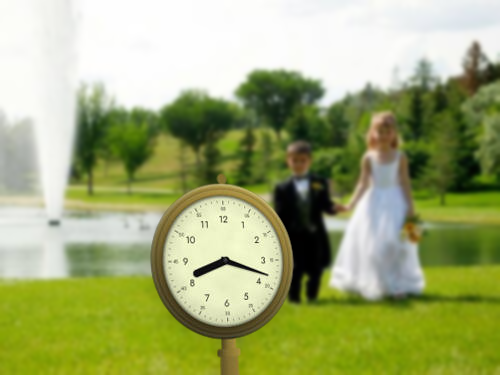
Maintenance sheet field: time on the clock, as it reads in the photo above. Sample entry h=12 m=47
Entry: h=8 m=18
